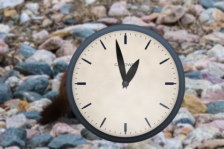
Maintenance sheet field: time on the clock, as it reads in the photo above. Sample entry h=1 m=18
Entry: h=12 m=58
